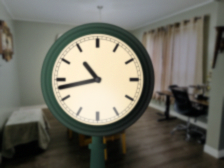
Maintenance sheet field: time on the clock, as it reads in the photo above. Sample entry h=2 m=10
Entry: h=10 m=43
